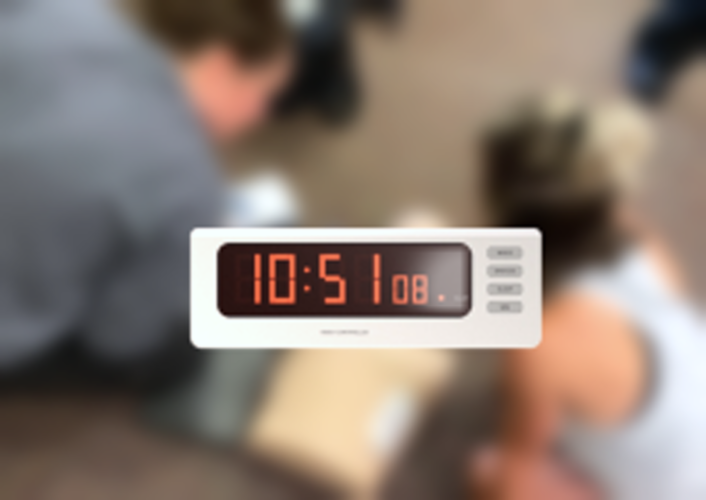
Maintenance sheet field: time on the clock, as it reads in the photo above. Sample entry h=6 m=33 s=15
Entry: h=10 m=51 s=8
